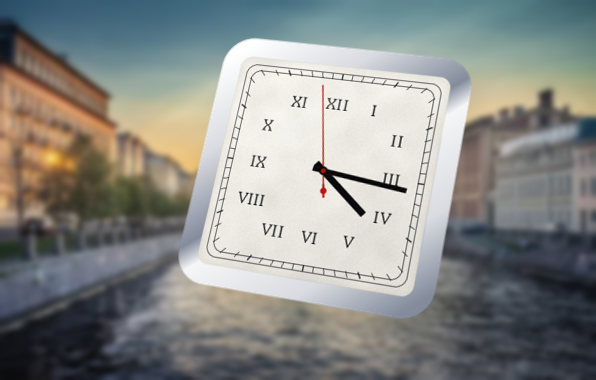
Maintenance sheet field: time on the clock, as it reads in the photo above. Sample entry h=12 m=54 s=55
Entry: h=4 m=15 s=58
